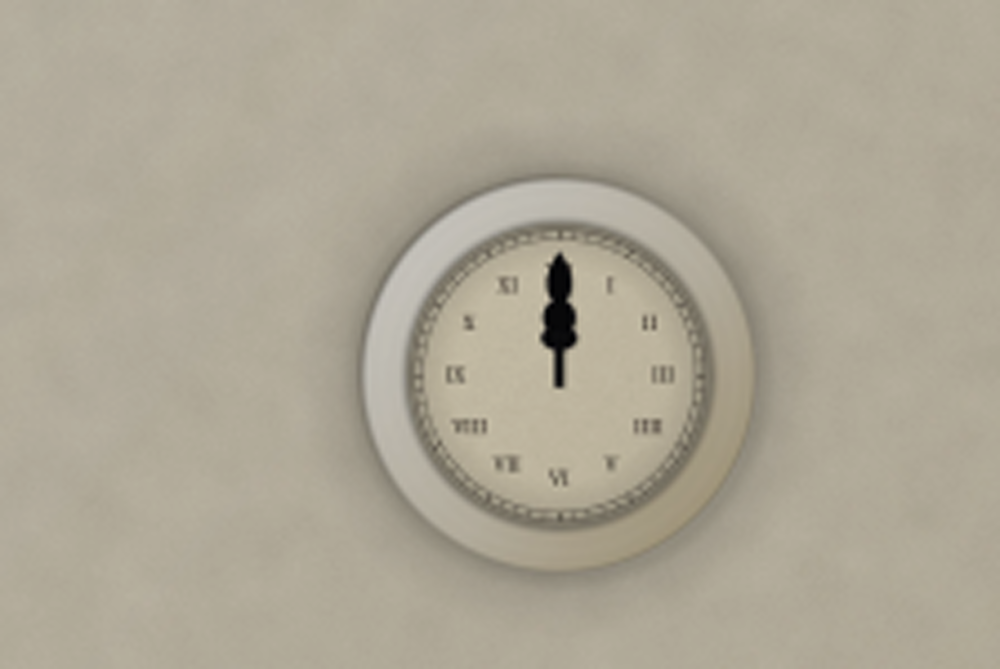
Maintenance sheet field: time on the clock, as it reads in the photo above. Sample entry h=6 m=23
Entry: h=12 m=0
